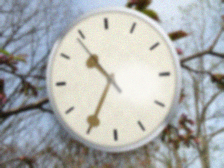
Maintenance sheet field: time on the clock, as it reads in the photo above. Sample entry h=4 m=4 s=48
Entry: h=10 m=34 s=54
